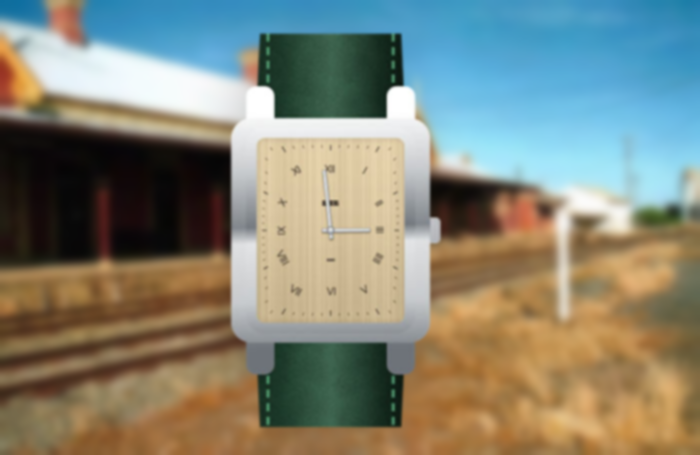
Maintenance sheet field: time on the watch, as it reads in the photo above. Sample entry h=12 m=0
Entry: h=2 m=59
